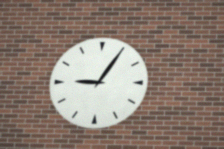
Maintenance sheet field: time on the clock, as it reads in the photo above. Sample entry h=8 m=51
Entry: h=9 m=5
